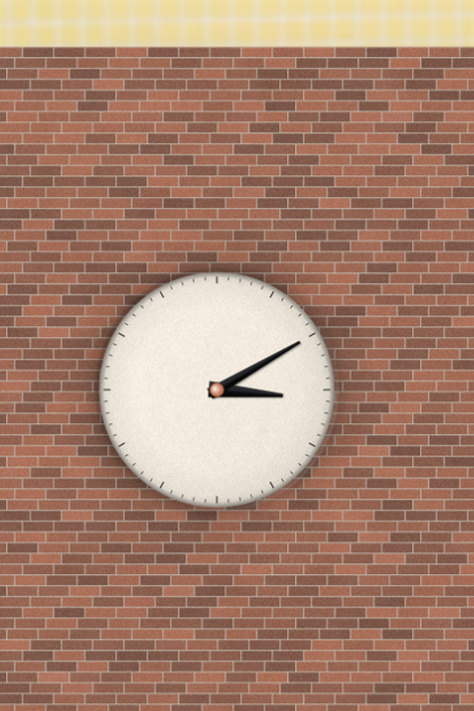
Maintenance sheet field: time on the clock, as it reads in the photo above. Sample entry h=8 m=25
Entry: h=3 m=10
